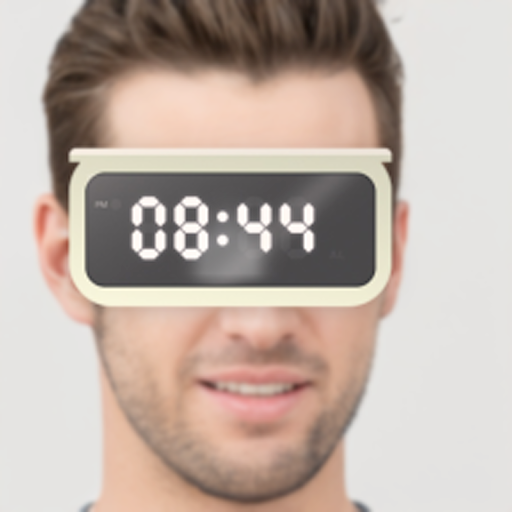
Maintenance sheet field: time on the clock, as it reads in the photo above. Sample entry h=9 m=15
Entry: h=8 m=44
